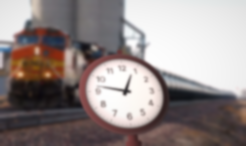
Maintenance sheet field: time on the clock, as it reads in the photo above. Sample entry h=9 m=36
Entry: h=12 m=47
